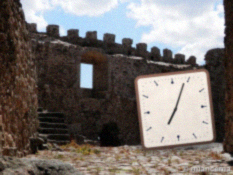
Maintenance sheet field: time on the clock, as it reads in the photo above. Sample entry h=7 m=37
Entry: h=7 m=4
